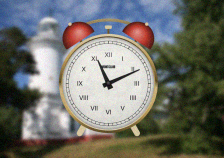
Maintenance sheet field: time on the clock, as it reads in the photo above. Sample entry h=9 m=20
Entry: h=11 m=11
